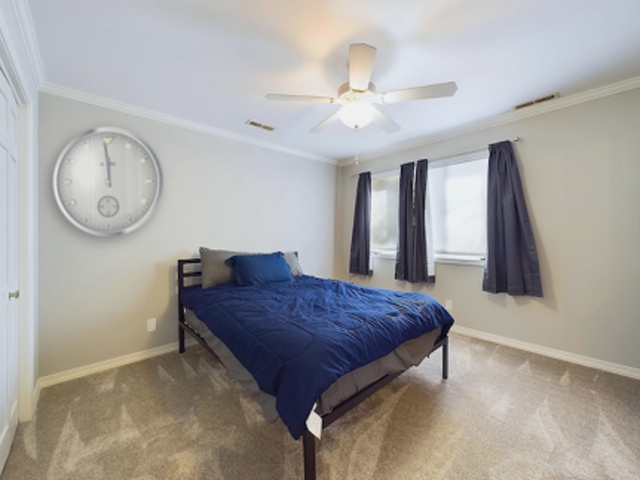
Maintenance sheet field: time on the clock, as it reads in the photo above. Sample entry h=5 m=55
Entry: h=11 m=59
